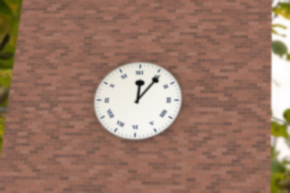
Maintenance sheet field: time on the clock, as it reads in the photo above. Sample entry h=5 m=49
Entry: h=12 m=6
